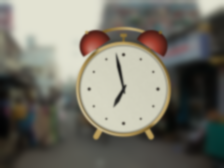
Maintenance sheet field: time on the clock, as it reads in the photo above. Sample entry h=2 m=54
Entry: h=6 m=58
